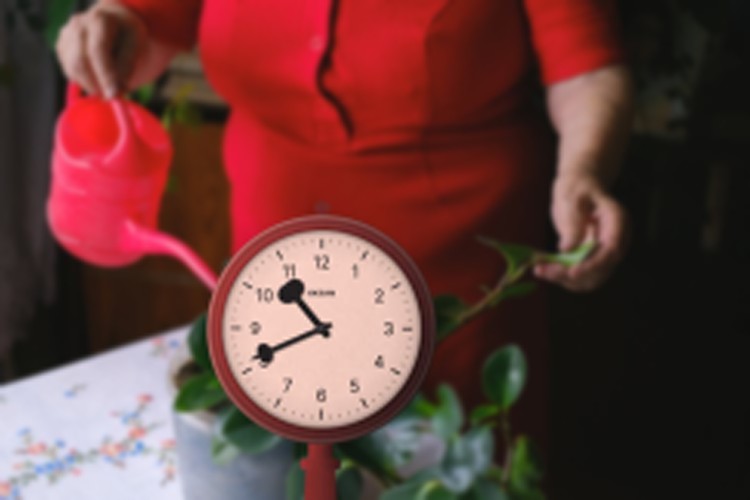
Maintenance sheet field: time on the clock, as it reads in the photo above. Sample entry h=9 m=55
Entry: h=10 m=41
